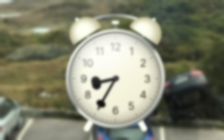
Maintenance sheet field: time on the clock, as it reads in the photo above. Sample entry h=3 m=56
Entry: h=8 m=35
